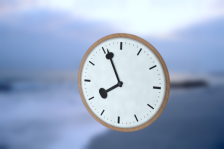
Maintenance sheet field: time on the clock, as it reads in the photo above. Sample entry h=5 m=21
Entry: h=7 m=56
